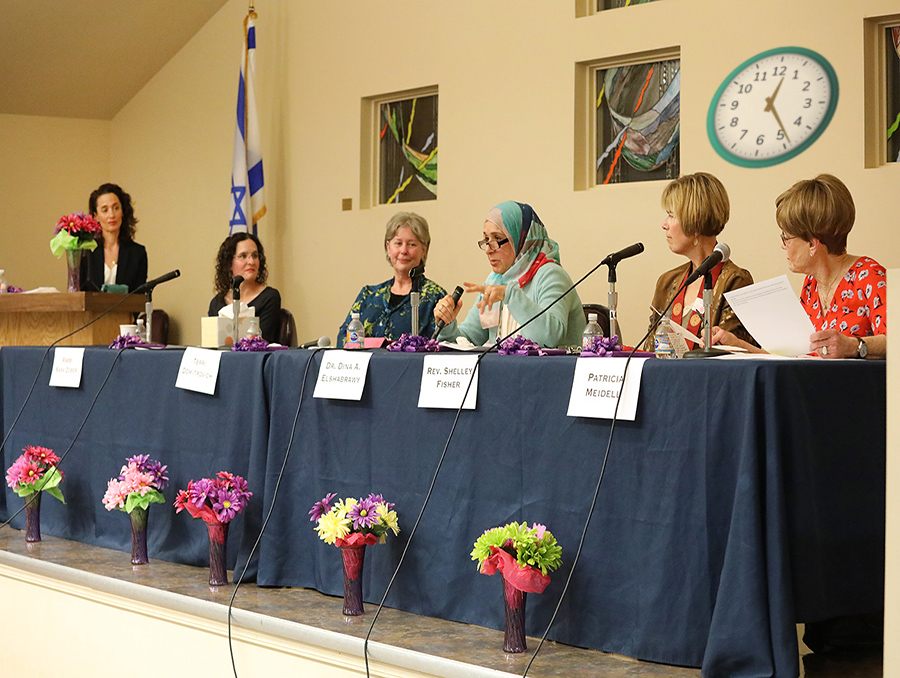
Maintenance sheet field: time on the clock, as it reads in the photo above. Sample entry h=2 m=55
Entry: h=12 m=24
